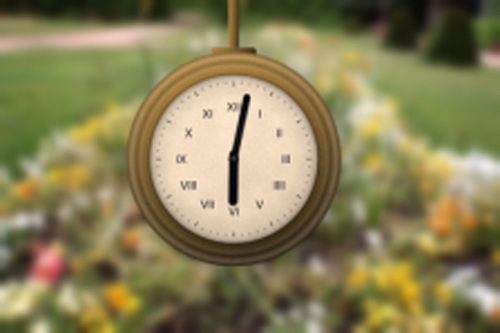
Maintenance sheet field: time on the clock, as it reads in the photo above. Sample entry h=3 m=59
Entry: h=6 m=2
